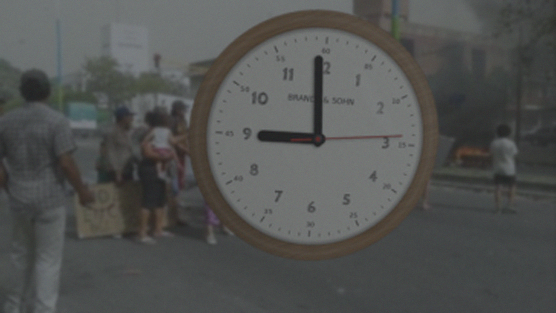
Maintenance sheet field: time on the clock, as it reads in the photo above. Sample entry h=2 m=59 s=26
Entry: h=8 m=59 s=14
